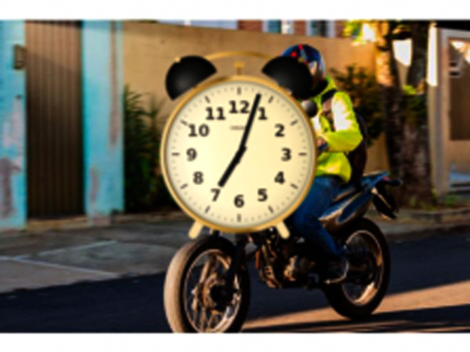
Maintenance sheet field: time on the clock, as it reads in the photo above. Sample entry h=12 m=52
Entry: h=7 m=3
